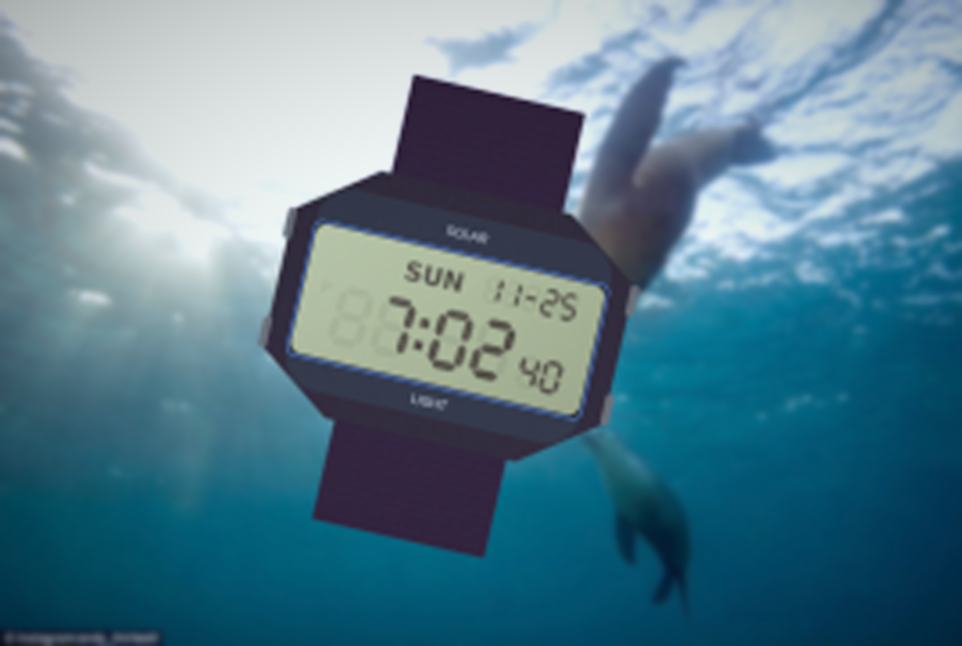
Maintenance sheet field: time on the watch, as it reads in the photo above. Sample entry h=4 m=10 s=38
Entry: h=7 m=2 s=40
